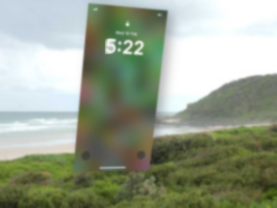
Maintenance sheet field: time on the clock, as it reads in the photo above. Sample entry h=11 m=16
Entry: h=5 m=22
